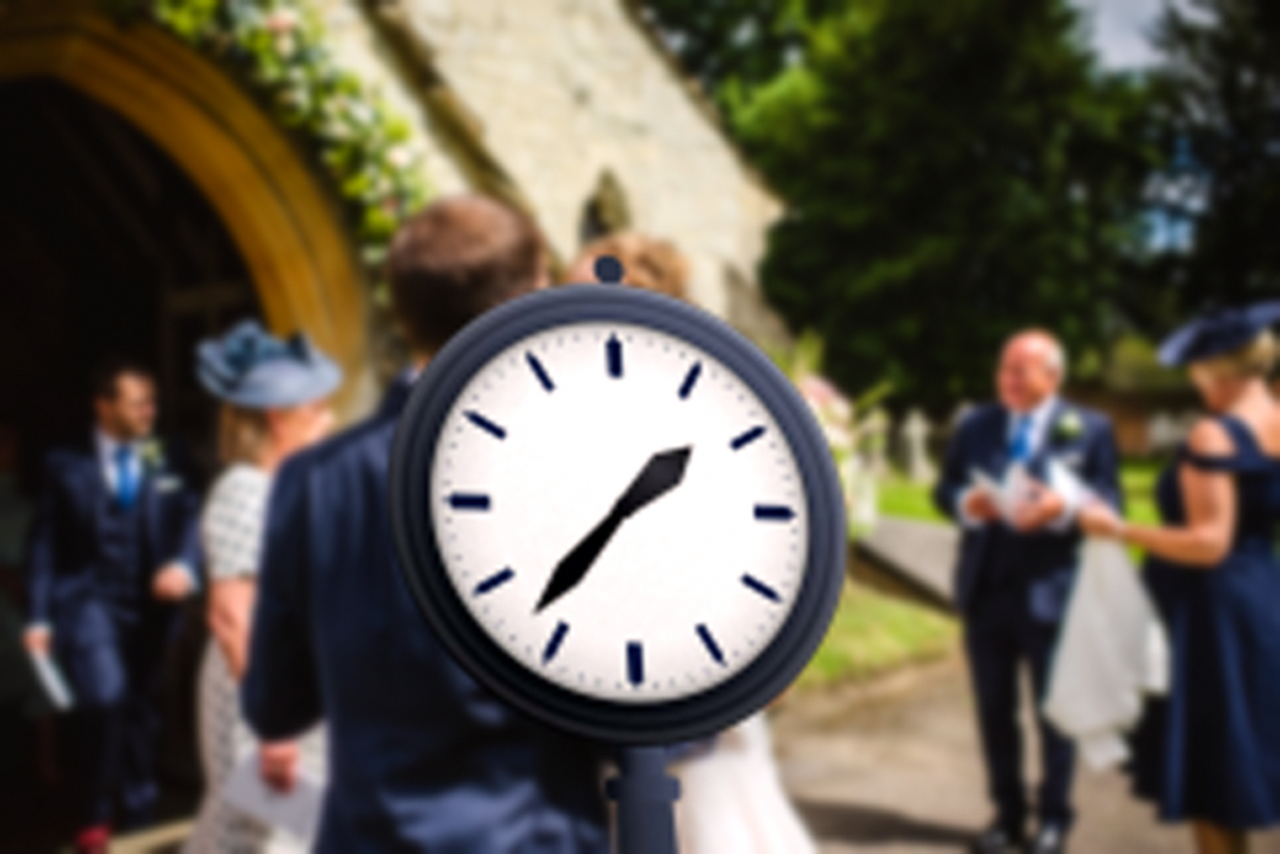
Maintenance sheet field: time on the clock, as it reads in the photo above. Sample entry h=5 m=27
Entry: h=1 m=37
